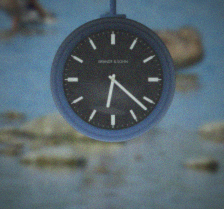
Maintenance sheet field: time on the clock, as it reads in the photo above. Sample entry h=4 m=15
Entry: h=6 m=22
